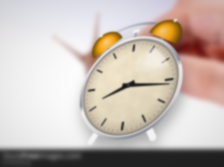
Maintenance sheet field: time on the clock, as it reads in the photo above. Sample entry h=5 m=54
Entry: h=8 m=16
